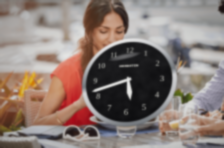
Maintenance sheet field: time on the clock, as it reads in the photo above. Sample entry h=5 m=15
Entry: h=5 m=42
